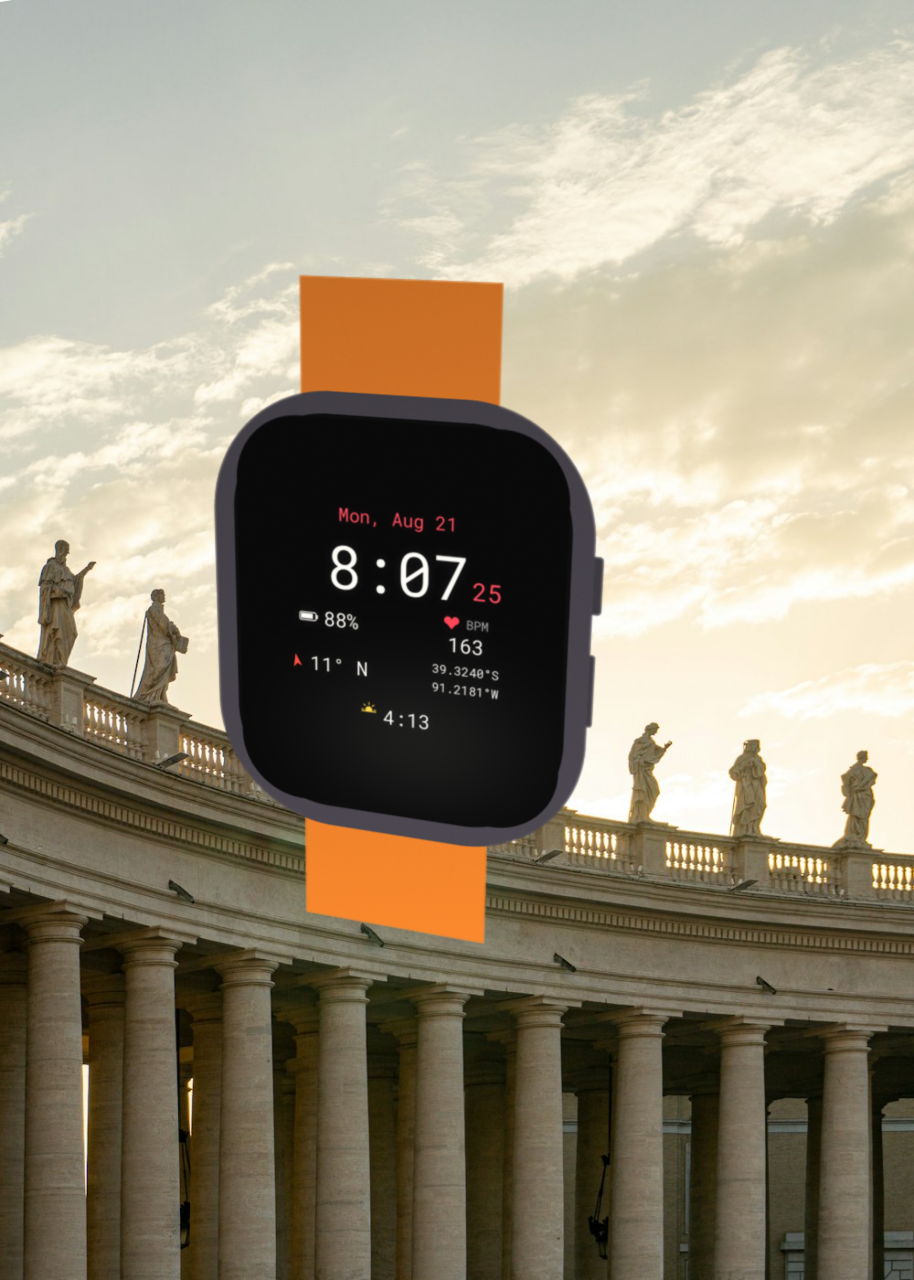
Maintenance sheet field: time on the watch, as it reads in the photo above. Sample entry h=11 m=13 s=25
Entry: h=8 m=7 s=25
